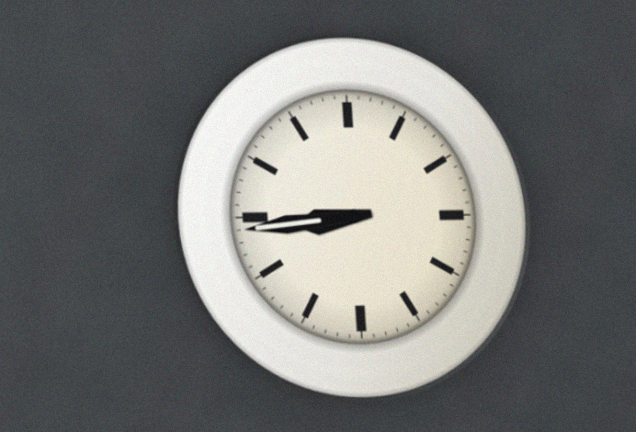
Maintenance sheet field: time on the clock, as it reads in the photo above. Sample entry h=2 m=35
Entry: h=8 m=44
